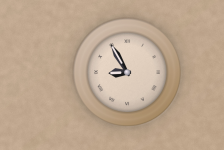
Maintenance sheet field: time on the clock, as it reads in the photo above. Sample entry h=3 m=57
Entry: h=8 m=55
